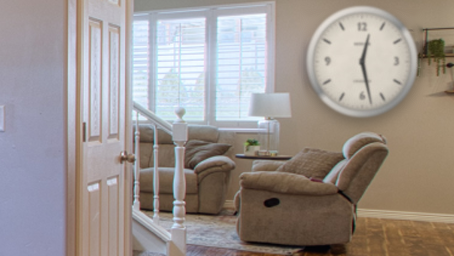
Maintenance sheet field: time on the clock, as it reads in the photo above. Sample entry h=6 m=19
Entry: h=12 m=28
